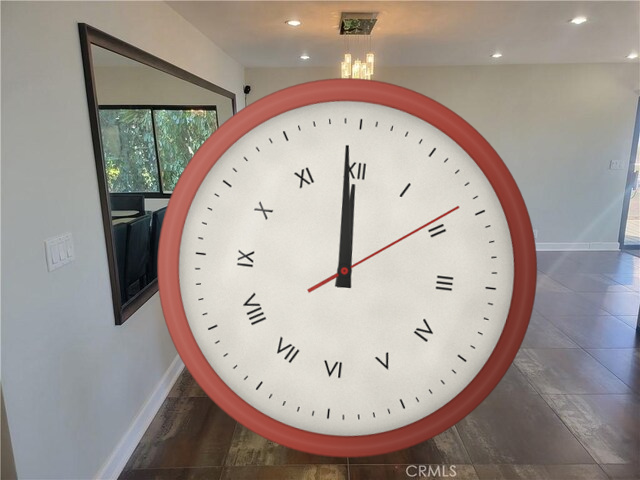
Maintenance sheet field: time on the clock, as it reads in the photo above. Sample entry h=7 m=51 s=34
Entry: h=11 m=59 s=9
